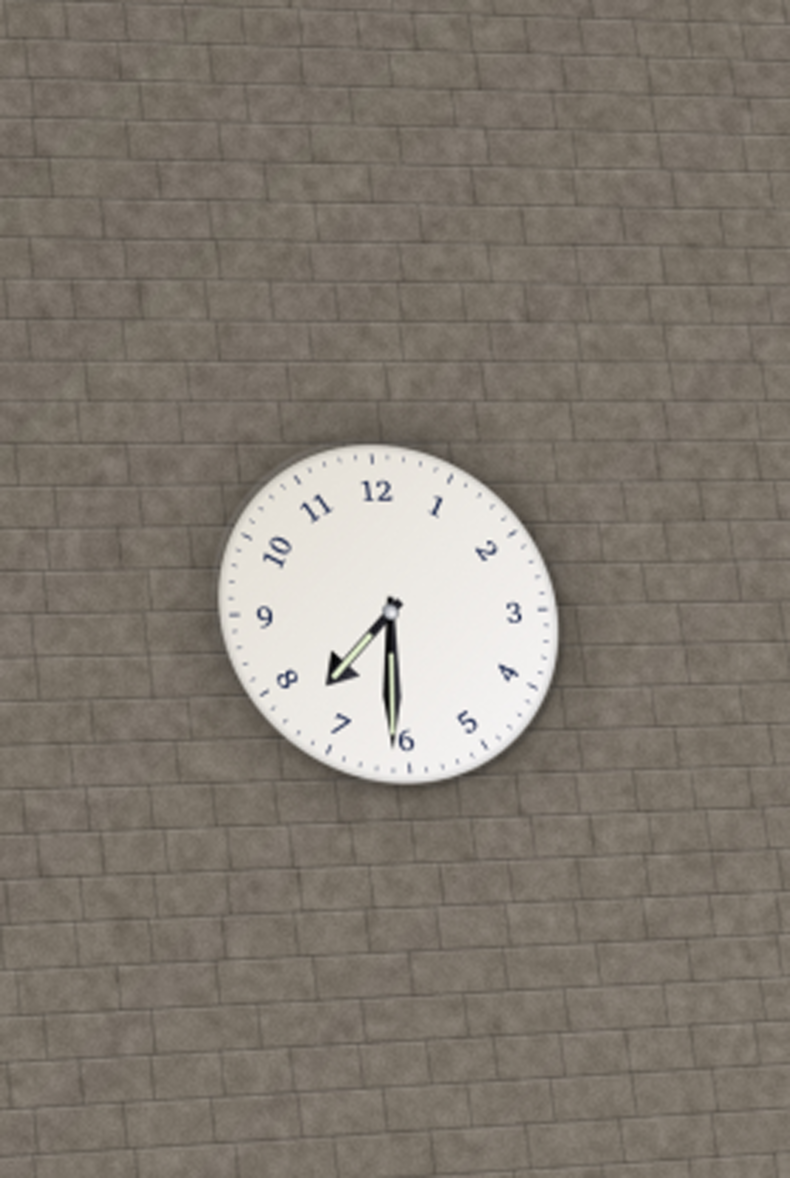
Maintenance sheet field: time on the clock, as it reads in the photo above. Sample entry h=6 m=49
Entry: h=7 m=31
